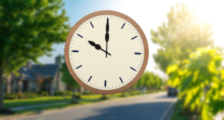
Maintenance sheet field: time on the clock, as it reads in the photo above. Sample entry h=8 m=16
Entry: h=10 m=0
